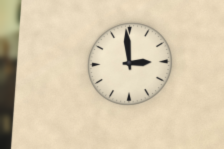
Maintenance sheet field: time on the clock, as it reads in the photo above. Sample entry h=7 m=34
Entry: h=2 m=59
